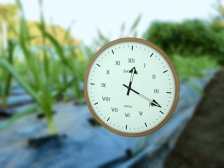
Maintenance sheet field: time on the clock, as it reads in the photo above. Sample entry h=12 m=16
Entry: h=12 m=19
